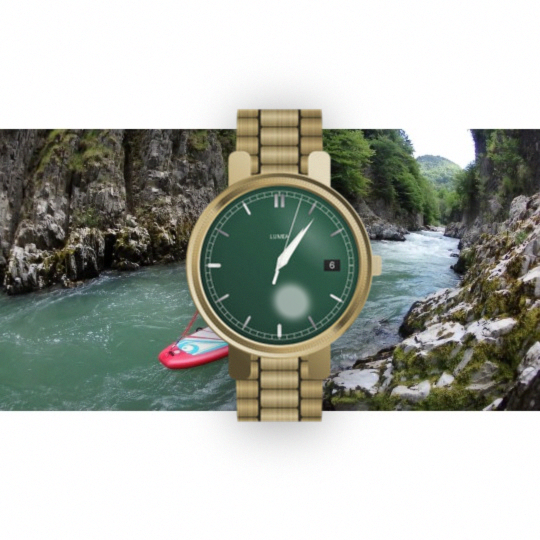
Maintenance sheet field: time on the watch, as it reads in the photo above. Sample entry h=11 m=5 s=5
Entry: h=1 m=6 s=3
